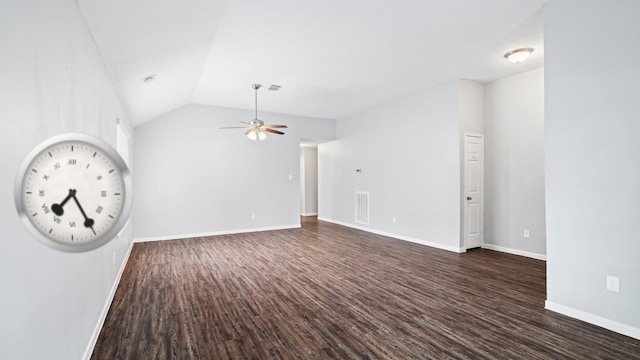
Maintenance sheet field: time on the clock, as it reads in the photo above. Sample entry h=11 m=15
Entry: h=7 m=25
